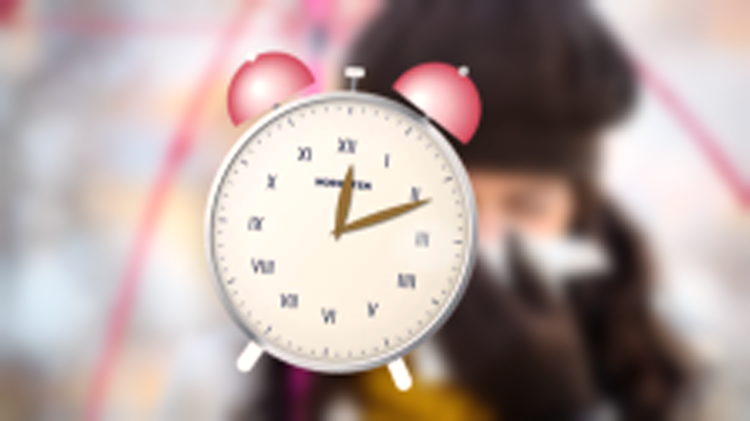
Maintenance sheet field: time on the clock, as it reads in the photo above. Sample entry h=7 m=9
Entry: h=12 m=11
